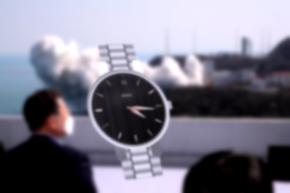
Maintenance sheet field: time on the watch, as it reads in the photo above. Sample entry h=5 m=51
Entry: h=4 m=16
